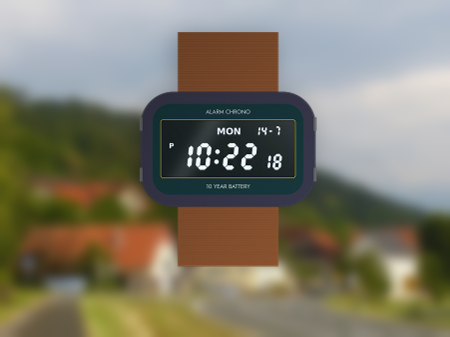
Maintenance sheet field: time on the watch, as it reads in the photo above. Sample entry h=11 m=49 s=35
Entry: h=10 m=22 s=18
